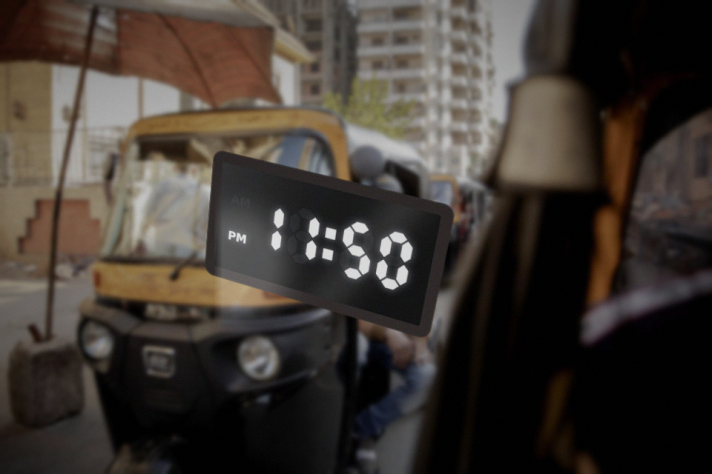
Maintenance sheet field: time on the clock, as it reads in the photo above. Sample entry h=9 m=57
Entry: h=11 m=50
